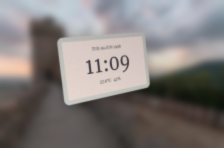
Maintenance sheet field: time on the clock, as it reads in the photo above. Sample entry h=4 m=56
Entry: h=11 m=9
